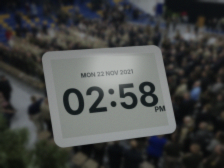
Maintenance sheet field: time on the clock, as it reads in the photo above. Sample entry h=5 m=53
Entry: h=2 m=58
